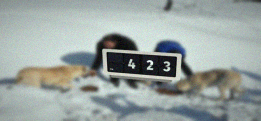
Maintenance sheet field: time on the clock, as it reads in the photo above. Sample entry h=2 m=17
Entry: h=4 m=23
